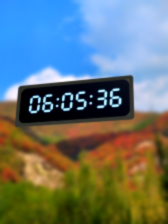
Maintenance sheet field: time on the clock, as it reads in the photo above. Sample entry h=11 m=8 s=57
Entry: h=6 m=5 s=36
